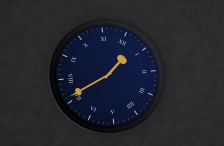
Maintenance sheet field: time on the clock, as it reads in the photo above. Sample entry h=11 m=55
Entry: h=12 m=36
